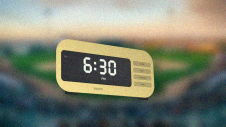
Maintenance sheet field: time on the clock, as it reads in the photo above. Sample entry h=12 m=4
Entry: h=6 m=30
